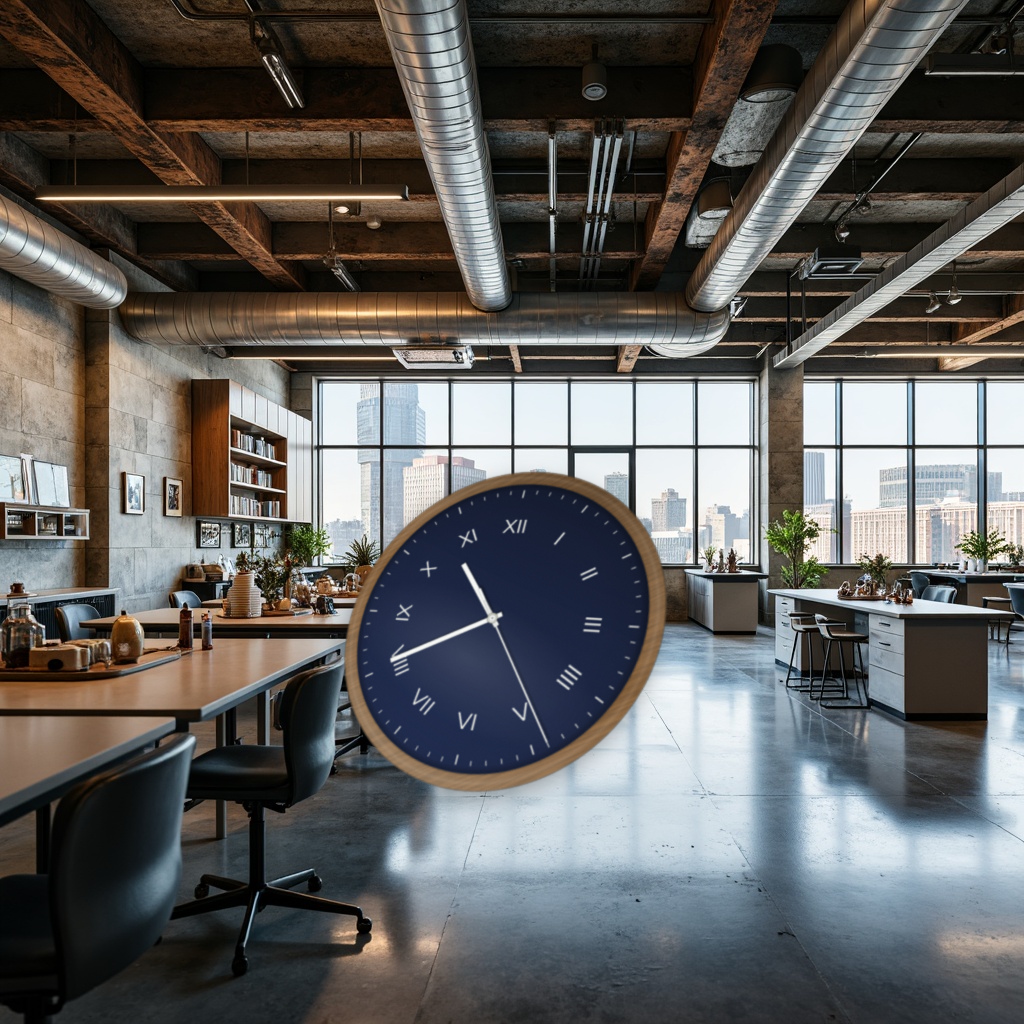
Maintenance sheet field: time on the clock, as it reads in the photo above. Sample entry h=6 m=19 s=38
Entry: h=10 m=40 s=24
